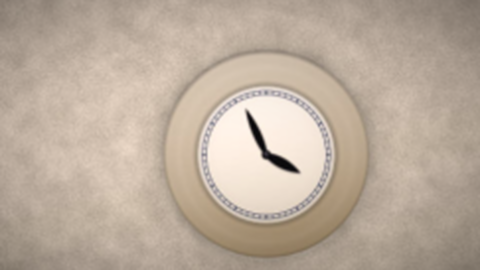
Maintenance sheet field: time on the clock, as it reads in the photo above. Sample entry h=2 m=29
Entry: h=3 m=56
